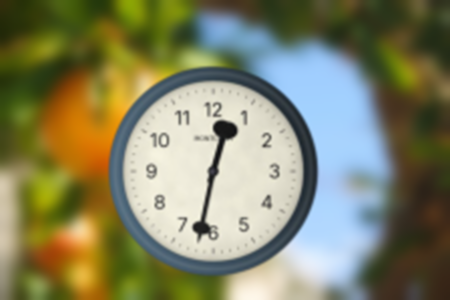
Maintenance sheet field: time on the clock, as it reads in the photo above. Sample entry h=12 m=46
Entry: h=12 m=32
